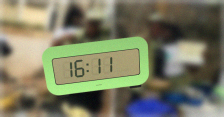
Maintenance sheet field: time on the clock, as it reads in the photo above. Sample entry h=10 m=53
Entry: h=16 m=11
